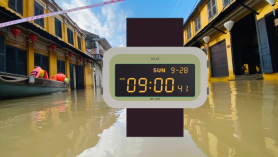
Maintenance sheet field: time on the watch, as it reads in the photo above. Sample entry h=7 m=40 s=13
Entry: h=9 m=0 s=41
